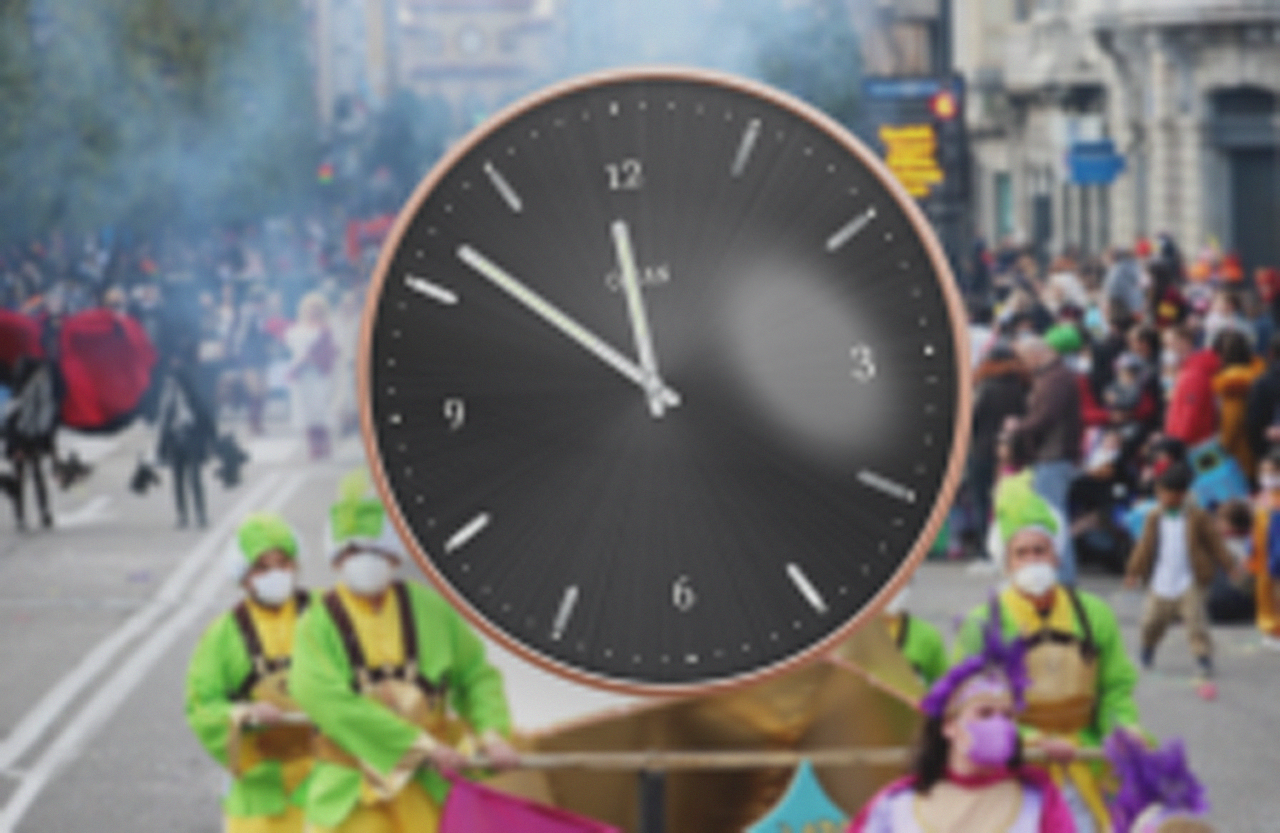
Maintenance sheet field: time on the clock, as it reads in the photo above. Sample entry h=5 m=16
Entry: h=11 m=52
